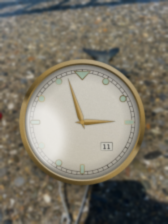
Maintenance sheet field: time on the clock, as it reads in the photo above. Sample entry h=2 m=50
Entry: h=2 m=57
